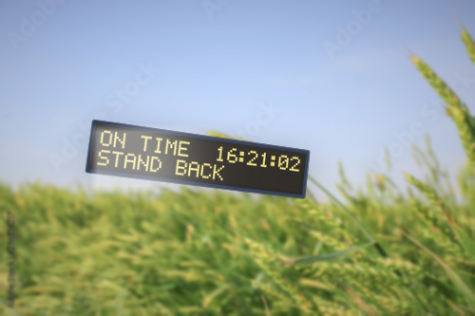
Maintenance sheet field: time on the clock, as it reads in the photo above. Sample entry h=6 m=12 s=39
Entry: h=16 m=21 s=2
